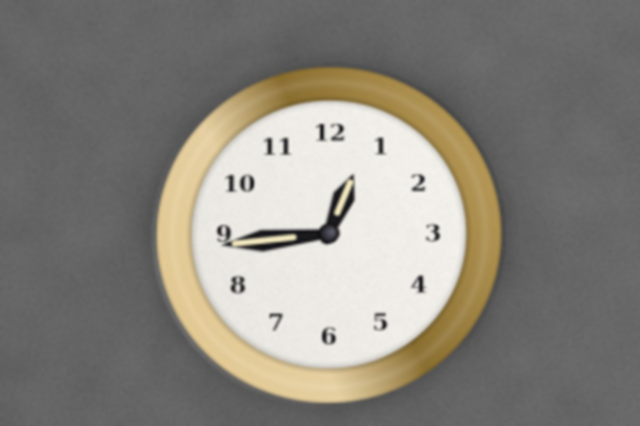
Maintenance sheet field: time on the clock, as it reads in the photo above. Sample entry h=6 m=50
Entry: h=12 m=44
